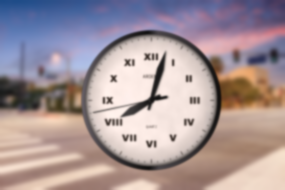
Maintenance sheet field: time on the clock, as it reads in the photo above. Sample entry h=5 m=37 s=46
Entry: h=8 m=2 s=43
